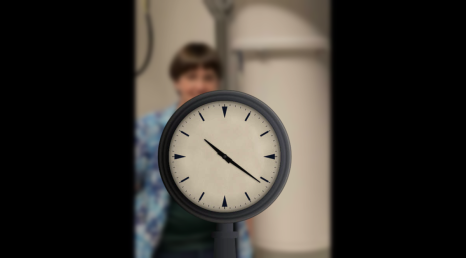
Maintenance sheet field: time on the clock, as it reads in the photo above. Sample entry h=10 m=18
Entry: h=10 m=21
